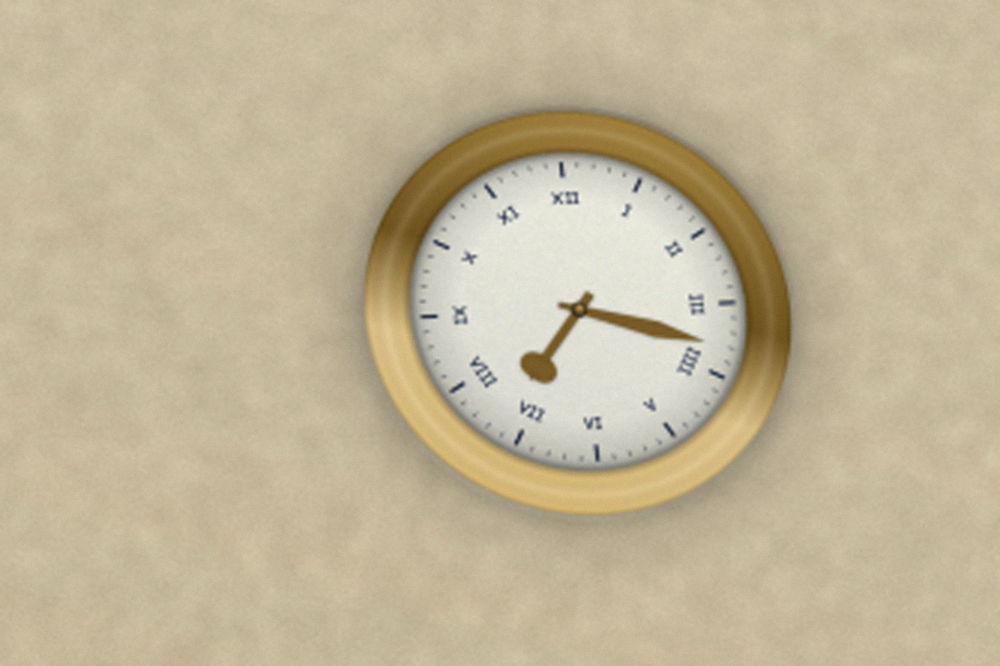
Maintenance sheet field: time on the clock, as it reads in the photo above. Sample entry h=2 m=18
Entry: h=7 m=18
